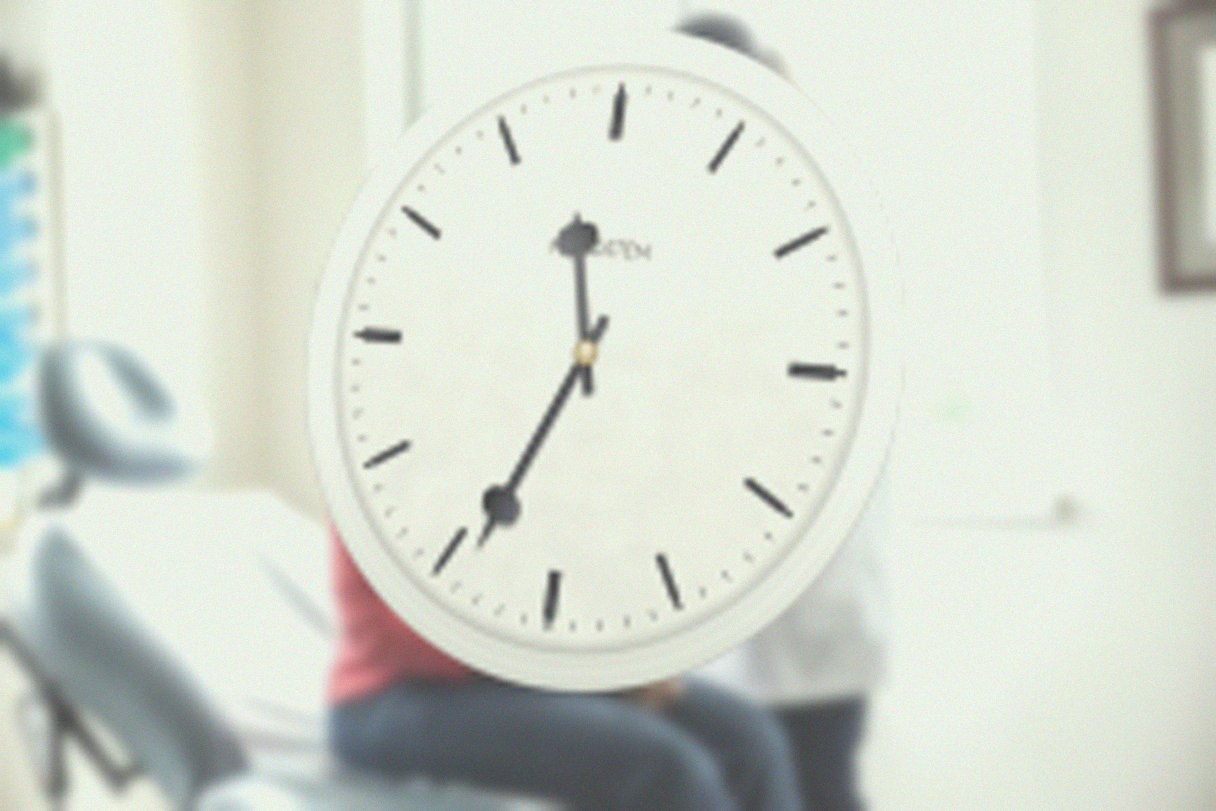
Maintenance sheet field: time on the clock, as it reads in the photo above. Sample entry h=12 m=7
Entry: h=11 m=34
